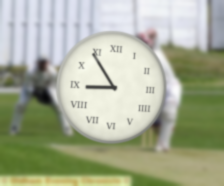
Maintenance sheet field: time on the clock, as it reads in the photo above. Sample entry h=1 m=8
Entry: h=8 m=54
